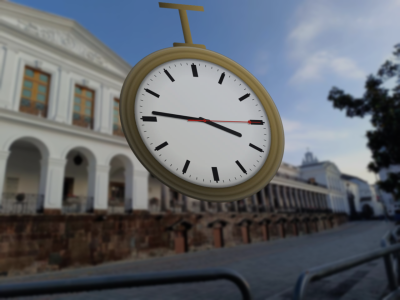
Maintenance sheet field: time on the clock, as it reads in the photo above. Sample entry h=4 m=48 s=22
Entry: h=3 m=46 s=15
